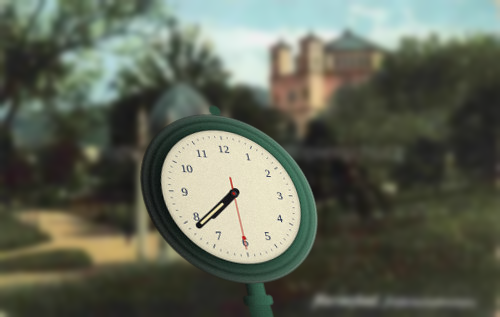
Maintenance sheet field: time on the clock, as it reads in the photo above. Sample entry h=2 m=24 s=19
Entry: h=7 m=38 s=30
